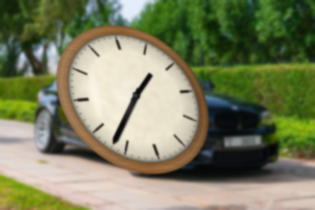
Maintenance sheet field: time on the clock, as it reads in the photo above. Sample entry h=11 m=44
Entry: h=1 m=37
